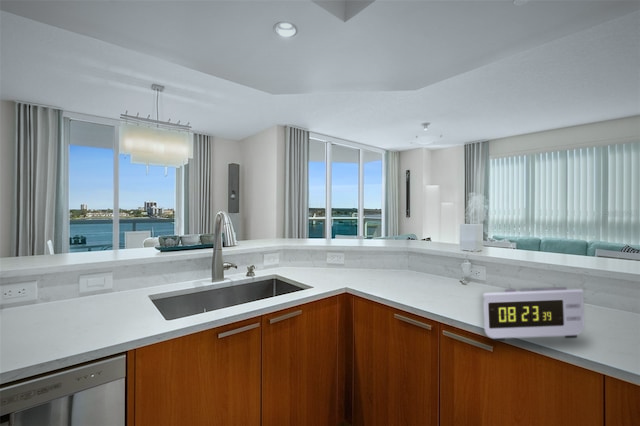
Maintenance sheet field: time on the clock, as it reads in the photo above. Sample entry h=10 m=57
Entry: h=8 m=23
